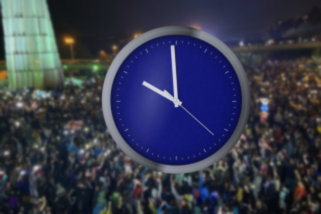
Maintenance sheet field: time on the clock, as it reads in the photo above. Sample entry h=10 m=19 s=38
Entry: h=9 m=59 s=22
